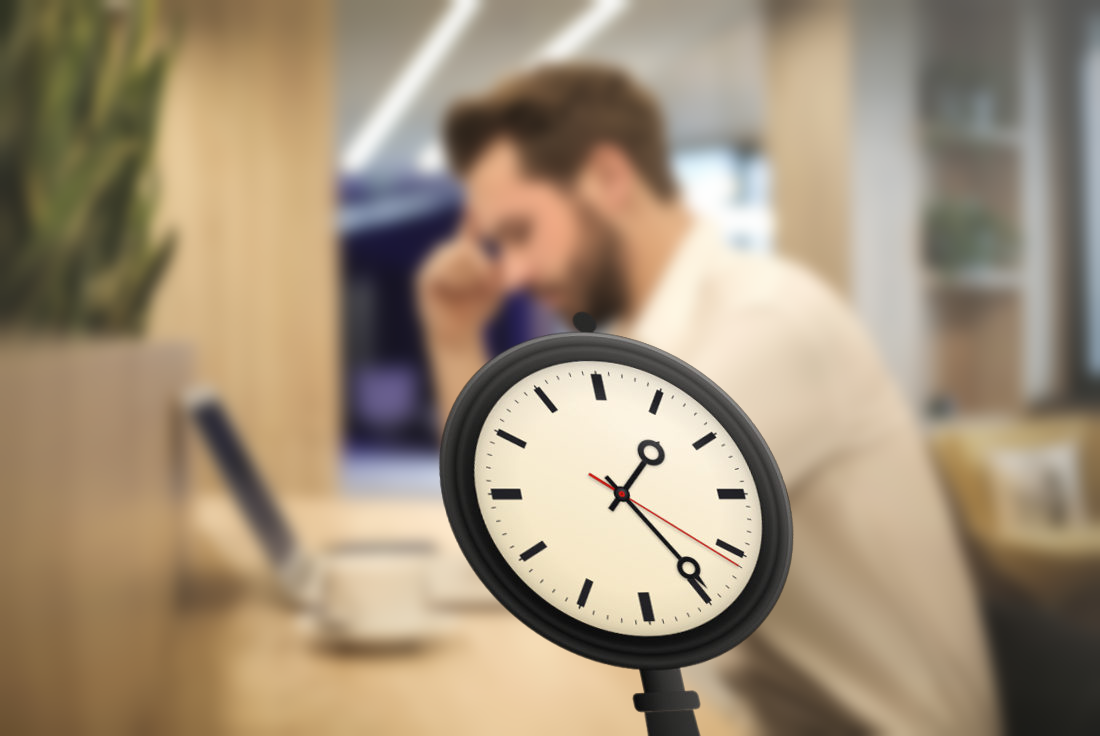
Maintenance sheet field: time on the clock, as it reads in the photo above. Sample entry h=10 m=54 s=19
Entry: h=1 m=24 s=21
